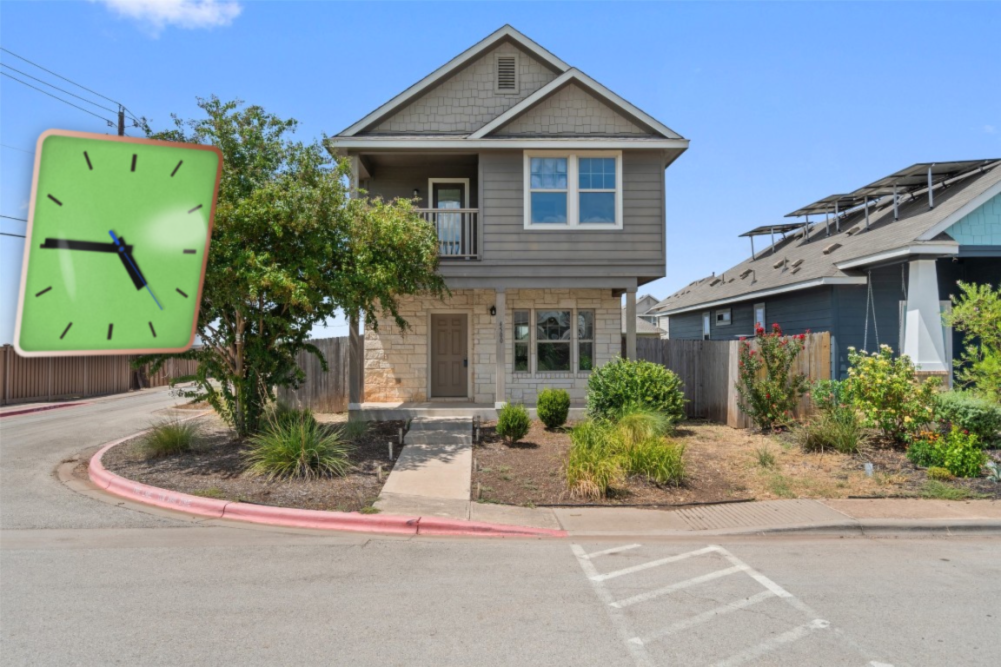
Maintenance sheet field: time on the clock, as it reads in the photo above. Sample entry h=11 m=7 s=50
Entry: h=4 m=45 s=23
